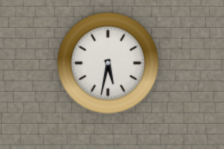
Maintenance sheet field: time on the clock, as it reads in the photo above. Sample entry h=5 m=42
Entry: h=5 m=32
